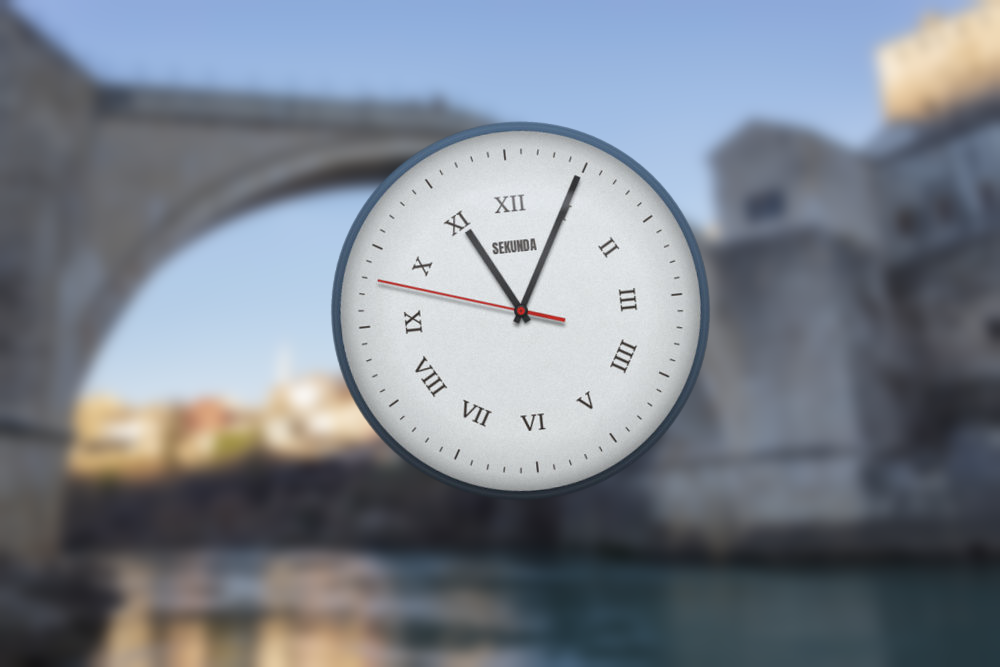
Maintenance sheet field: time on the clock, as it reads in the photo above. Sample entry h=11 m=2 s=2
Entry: h=11 m=4 s=48
